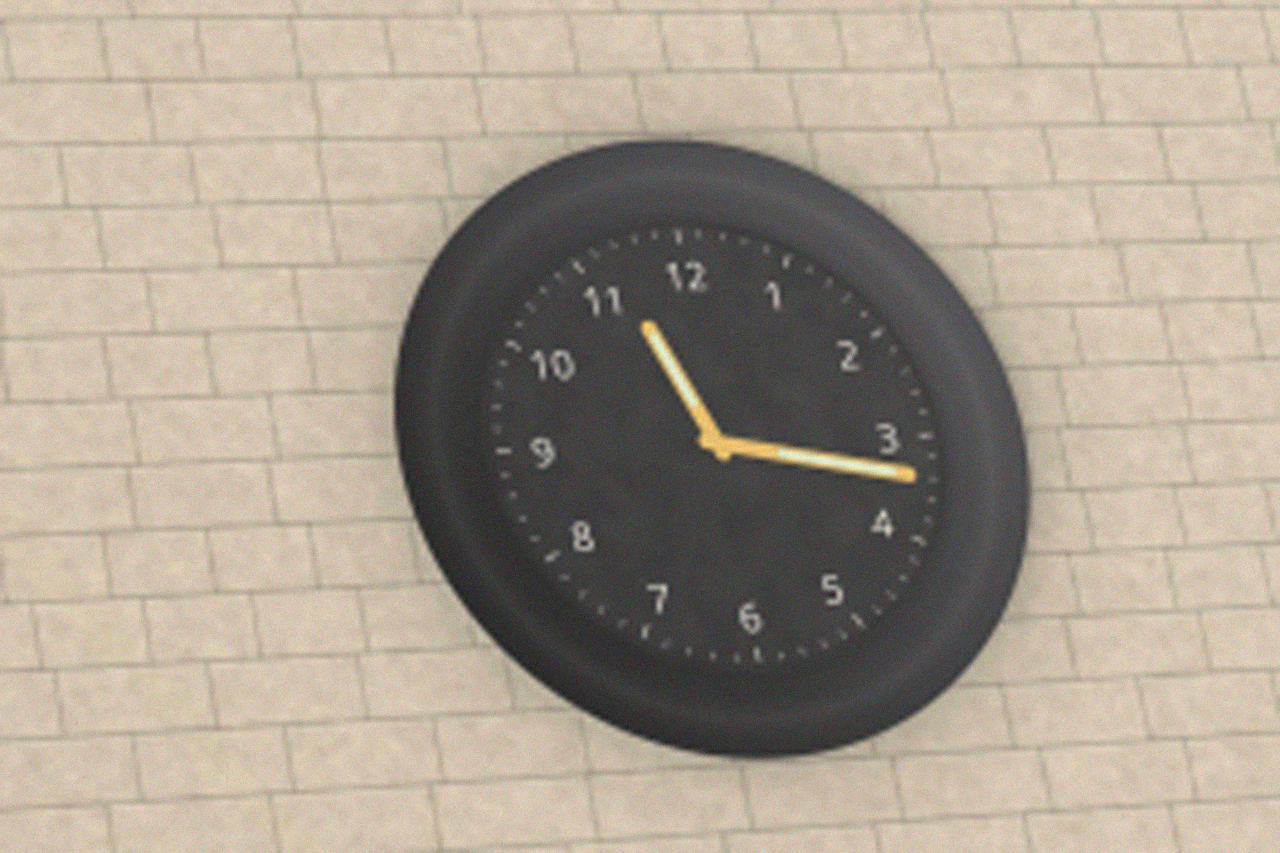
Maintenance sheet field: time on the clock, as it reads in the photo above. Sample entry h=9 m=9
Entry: h=11 m=17
